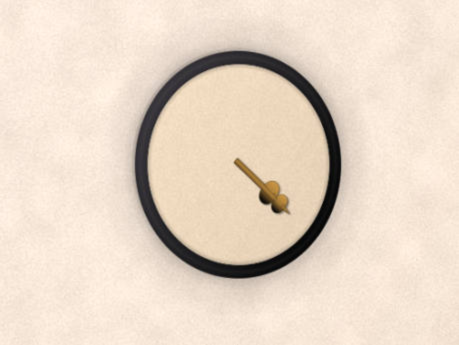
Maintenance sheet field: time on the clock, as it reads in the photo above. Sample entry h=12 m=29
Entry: h=4 m=22
